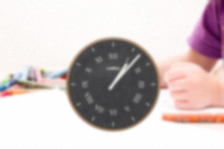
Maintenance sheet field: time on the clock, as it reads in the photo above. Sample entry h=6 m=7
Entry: h=1 m=7
